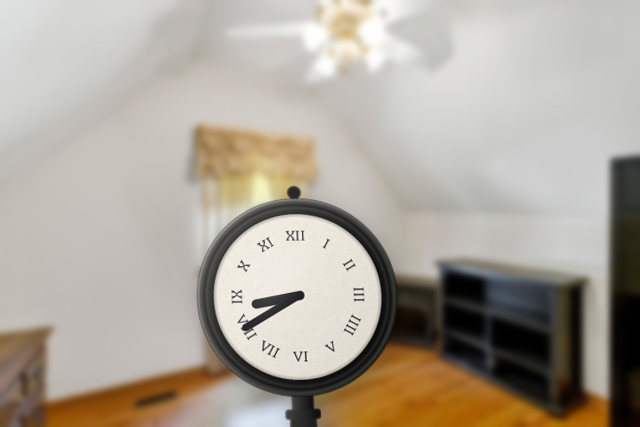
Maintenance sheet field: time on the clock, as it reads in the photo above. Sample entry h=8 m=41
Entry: h=8 m=40
